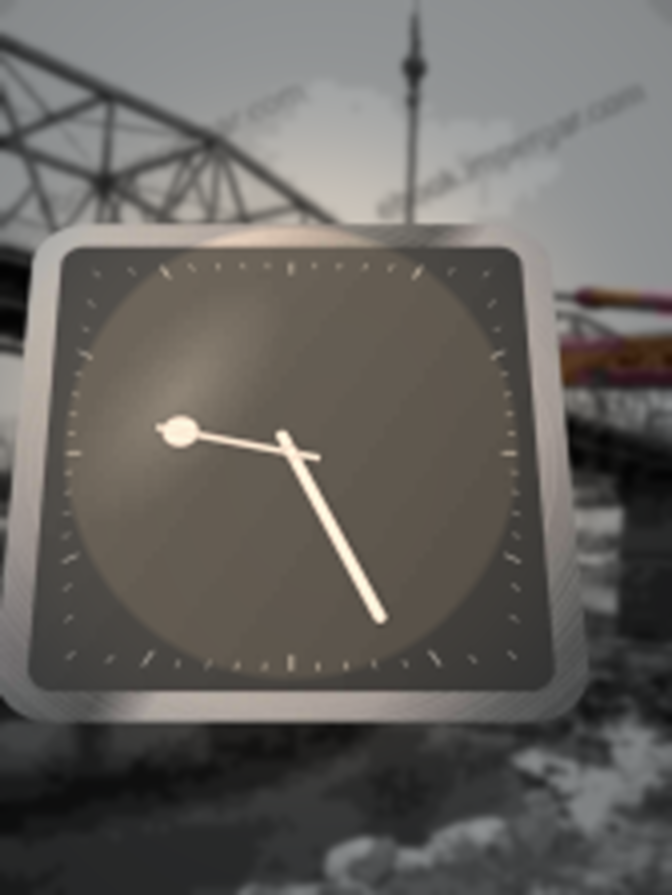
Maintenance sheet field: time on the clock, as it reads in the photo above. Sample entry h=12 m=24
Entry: h=9 m=26
